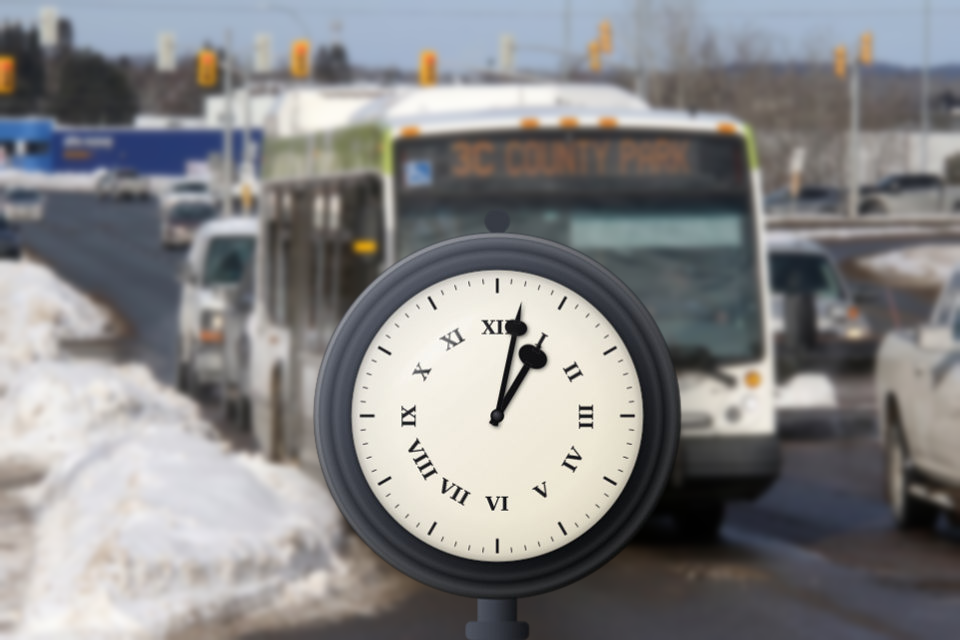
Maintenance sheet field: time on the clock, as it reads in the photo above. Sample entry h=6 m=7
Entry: h=1 m=2
